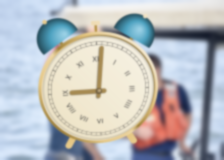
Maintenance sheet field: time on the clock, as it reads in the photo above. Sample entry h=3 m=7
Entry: h=9 m=1
